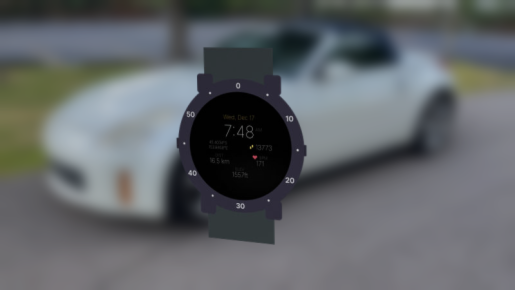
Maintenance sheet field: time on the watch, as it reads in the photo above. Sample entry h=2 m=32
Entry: h=7 m=48
